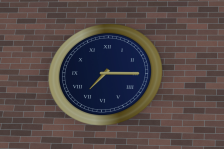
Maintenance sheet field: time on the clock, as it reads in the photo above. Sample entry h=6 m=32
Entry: h=7 m=15
